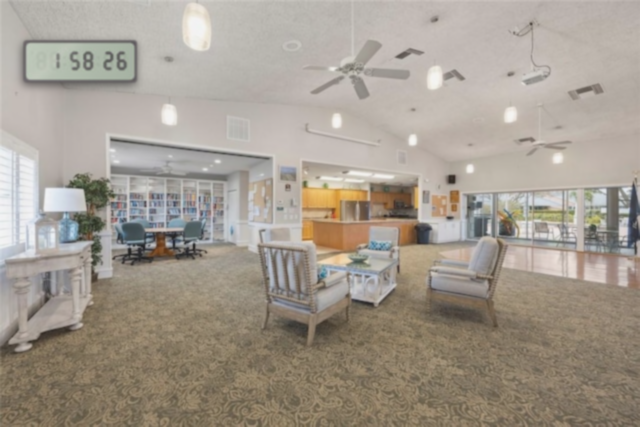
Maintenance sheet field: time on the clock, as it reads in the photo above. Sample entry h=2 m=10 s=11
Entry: h=1 m=58 s=26
